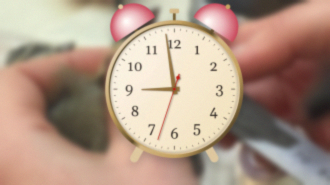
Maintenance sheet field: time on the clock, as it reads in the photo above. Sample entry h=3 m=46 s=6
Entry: h=8 m=58 s=33
